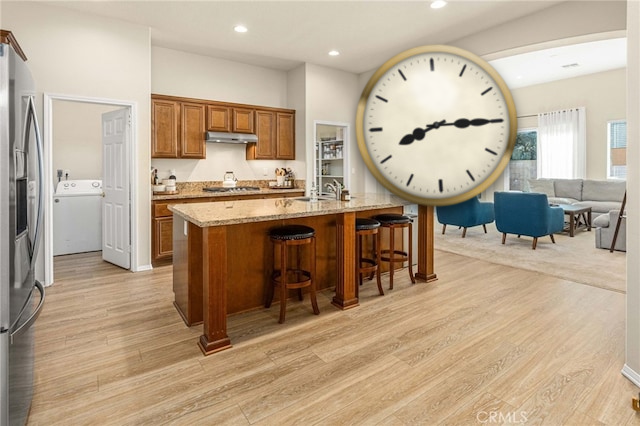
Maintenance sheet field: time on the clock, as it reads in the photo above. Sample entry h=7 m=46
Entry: h=8 m=15
